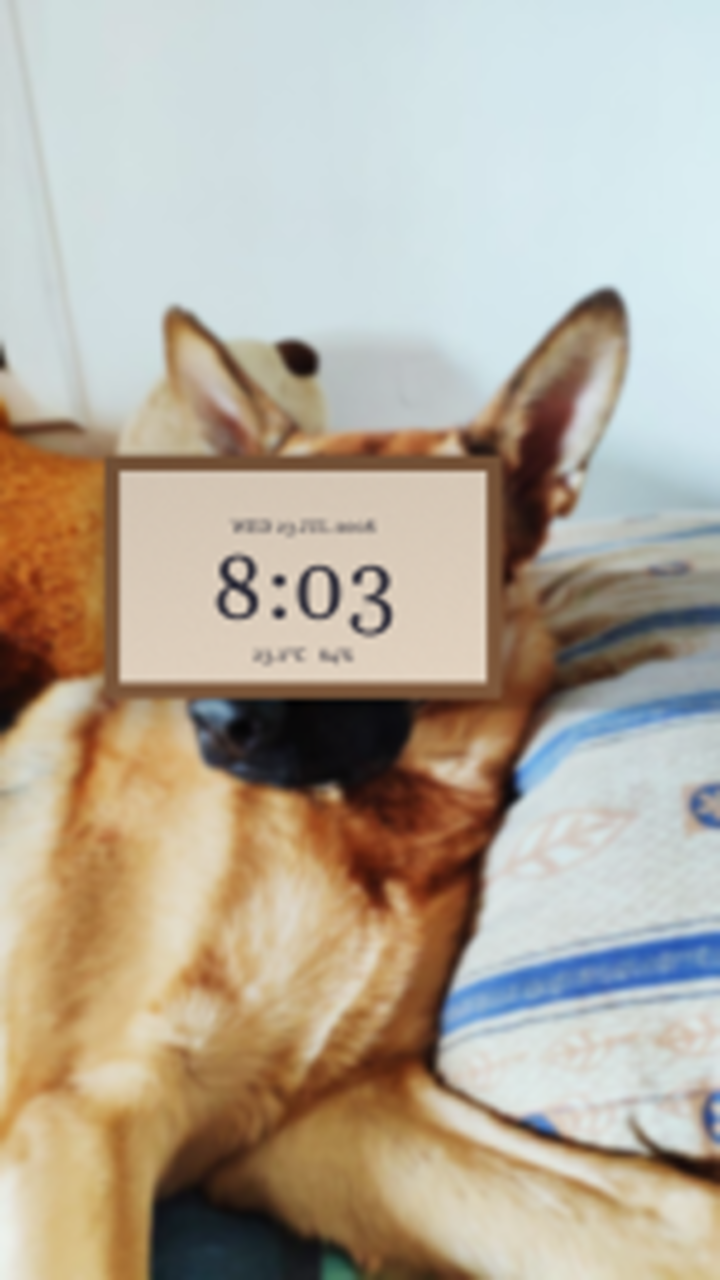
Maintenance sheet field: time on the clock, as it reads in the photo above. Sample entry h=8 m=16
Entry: h=8 m=3
